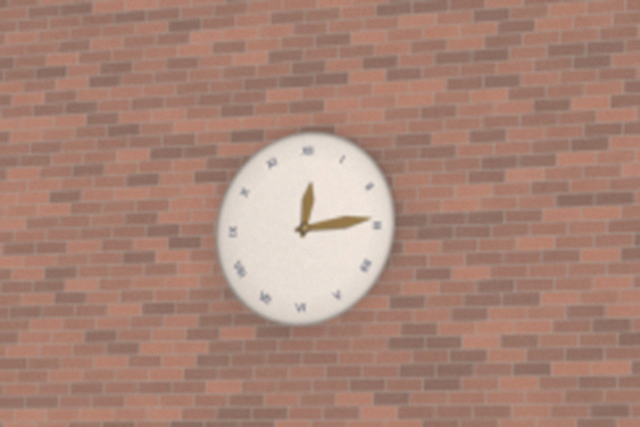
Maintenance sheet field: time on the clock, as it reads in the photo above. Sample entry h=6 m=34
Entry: h=12 m=14
